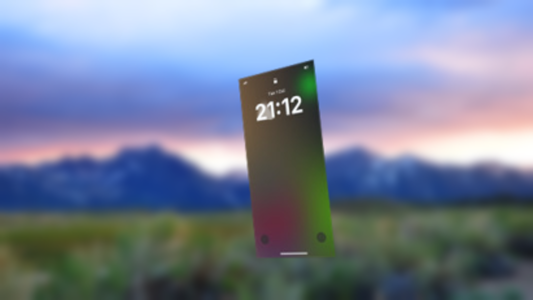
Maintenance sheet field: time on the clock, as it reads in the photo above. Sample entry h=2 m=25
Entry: h=21 m=12
